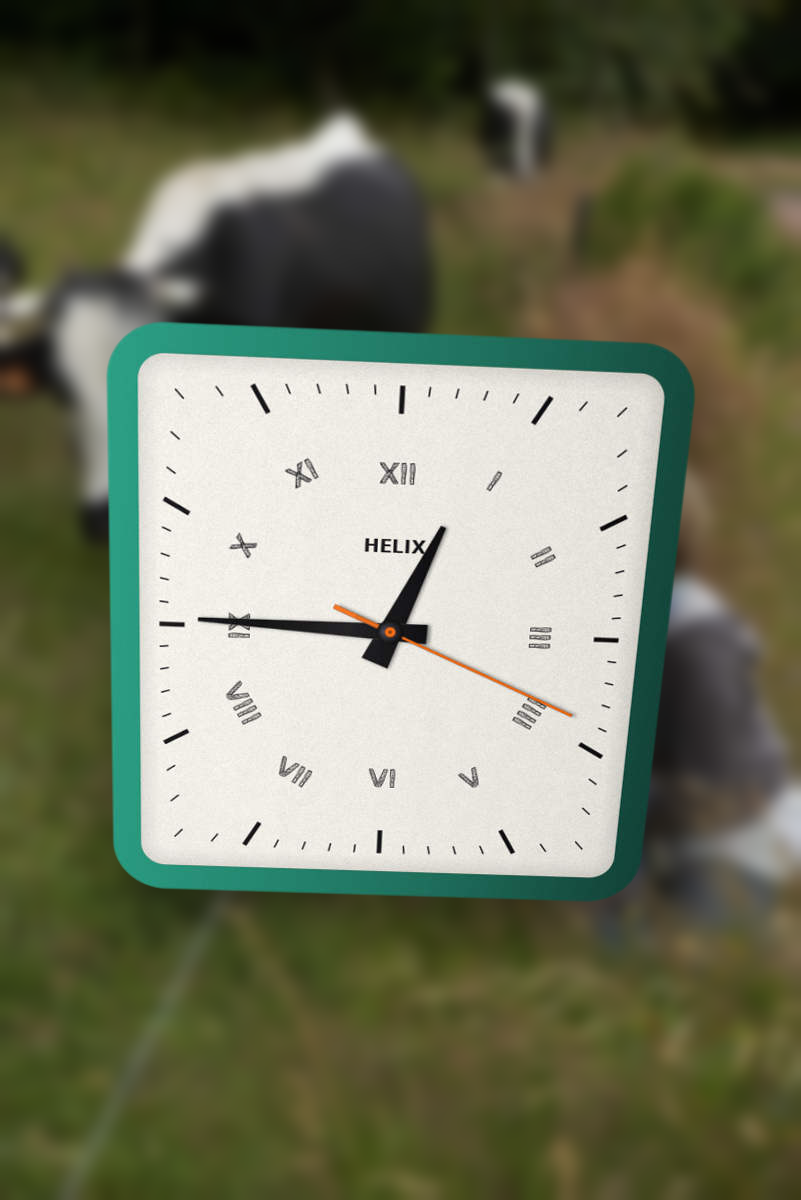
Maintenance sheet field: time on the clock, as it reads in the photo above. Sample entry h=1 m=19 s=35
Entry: h=12 m=45 s=19
